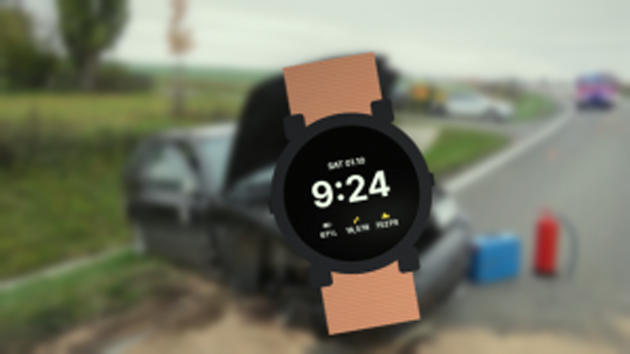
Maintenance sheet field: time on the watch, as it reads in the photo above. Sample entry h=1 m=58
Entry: h=9 m=24
